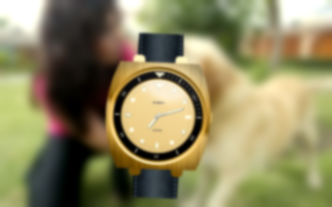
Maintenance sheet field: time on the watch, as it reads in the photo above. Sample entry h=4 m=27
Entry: h=7 m=12
